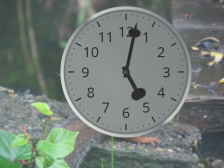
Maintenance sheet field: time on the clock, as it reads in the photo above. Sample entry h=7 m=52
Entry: h=5 m=2
